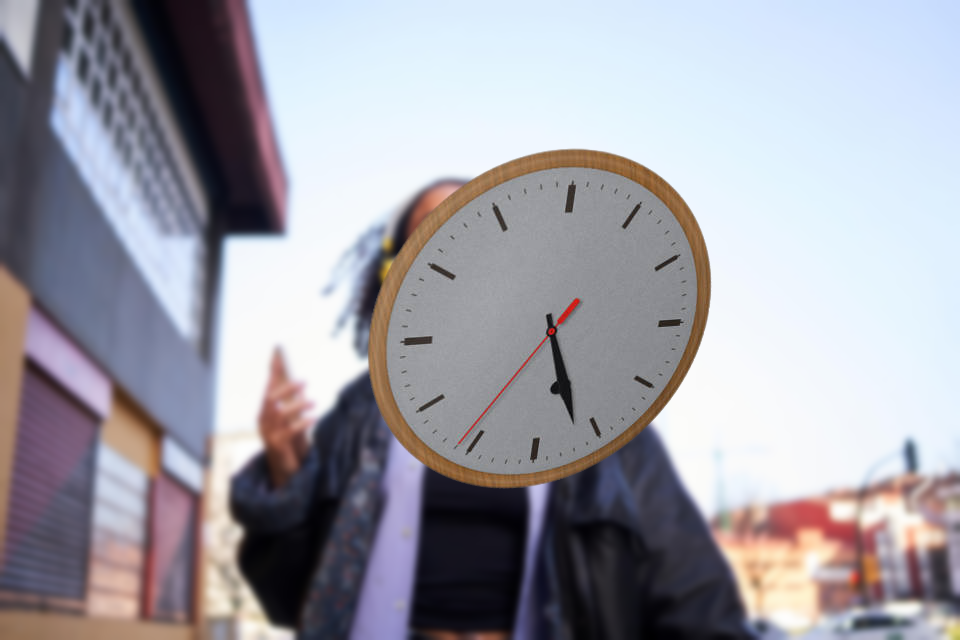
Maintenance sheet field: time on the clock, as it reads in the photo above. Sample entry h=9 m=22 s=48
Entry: h=5 m=26 s=36
